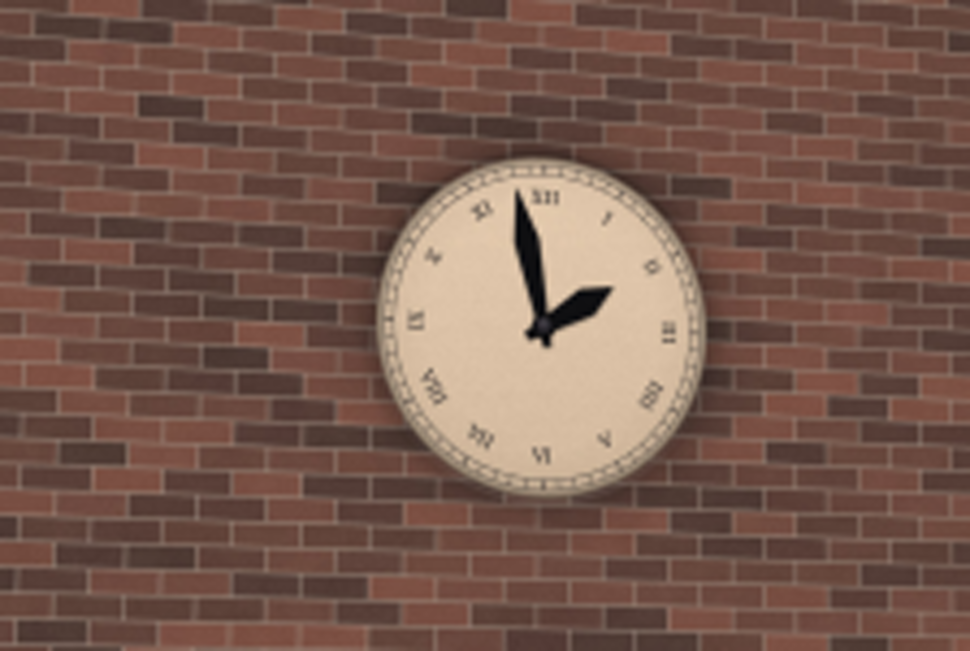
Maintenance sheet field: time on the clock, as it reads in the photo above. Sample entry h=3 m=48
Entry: h=1 m=58
